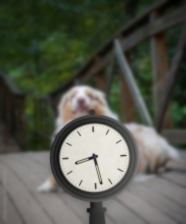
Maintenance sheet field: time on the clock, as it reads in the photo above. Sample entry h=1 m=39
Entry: h=8 m=28
